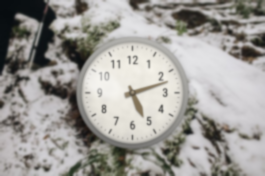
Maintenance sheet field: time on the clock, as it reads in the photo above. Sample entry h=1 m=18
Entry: h=5 m=12
